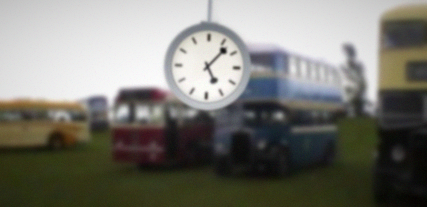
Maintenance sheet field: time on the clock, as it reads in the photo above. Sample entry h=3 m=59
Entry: h=5 m=7
